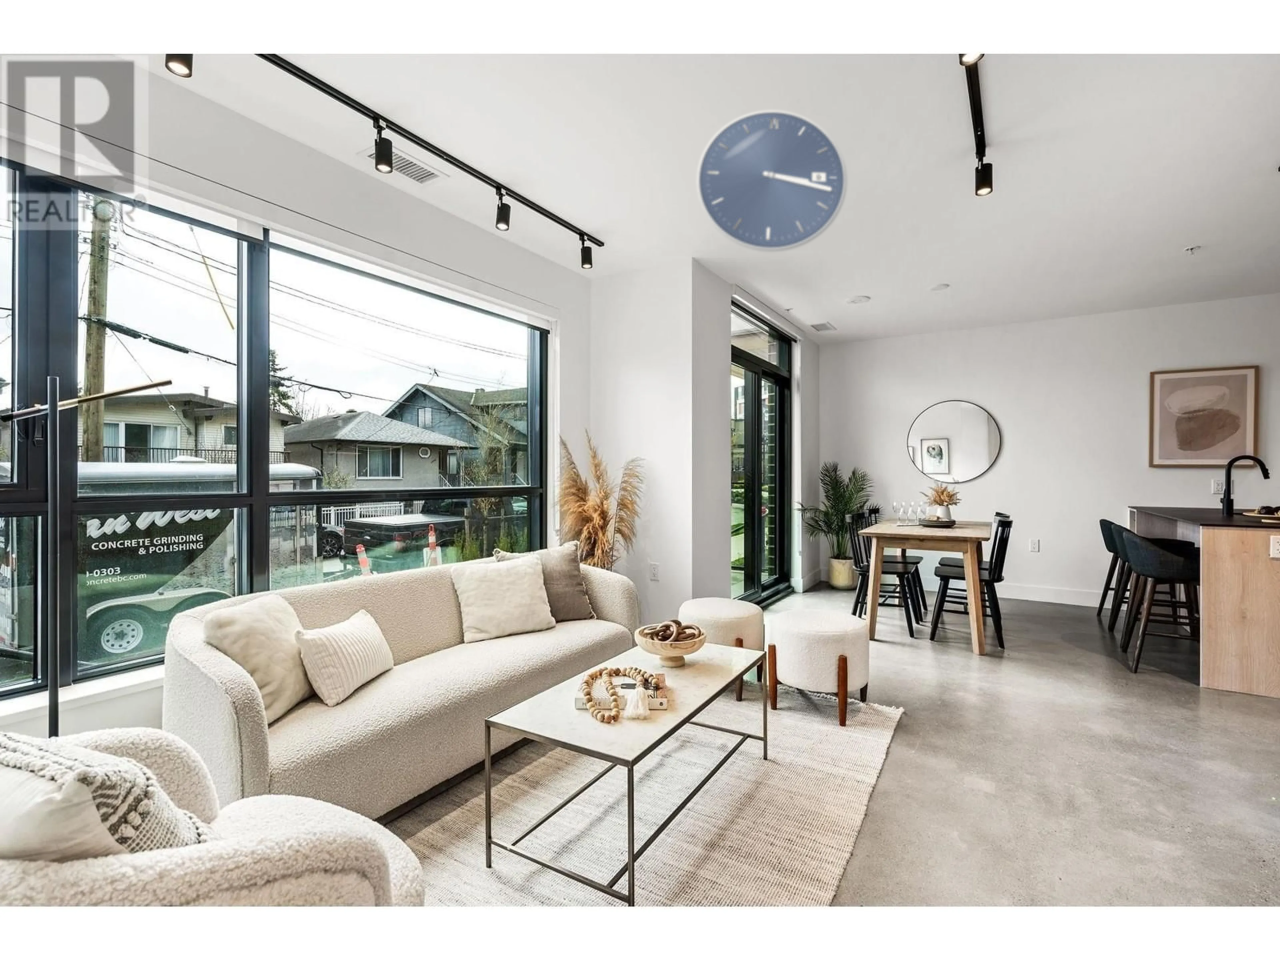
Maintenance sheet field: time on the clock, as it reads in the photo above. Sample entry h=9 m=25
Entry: h=3 m=17
